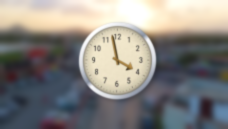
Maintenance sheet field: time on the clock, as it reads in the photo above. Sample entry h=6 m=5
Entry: h=3 m=58
